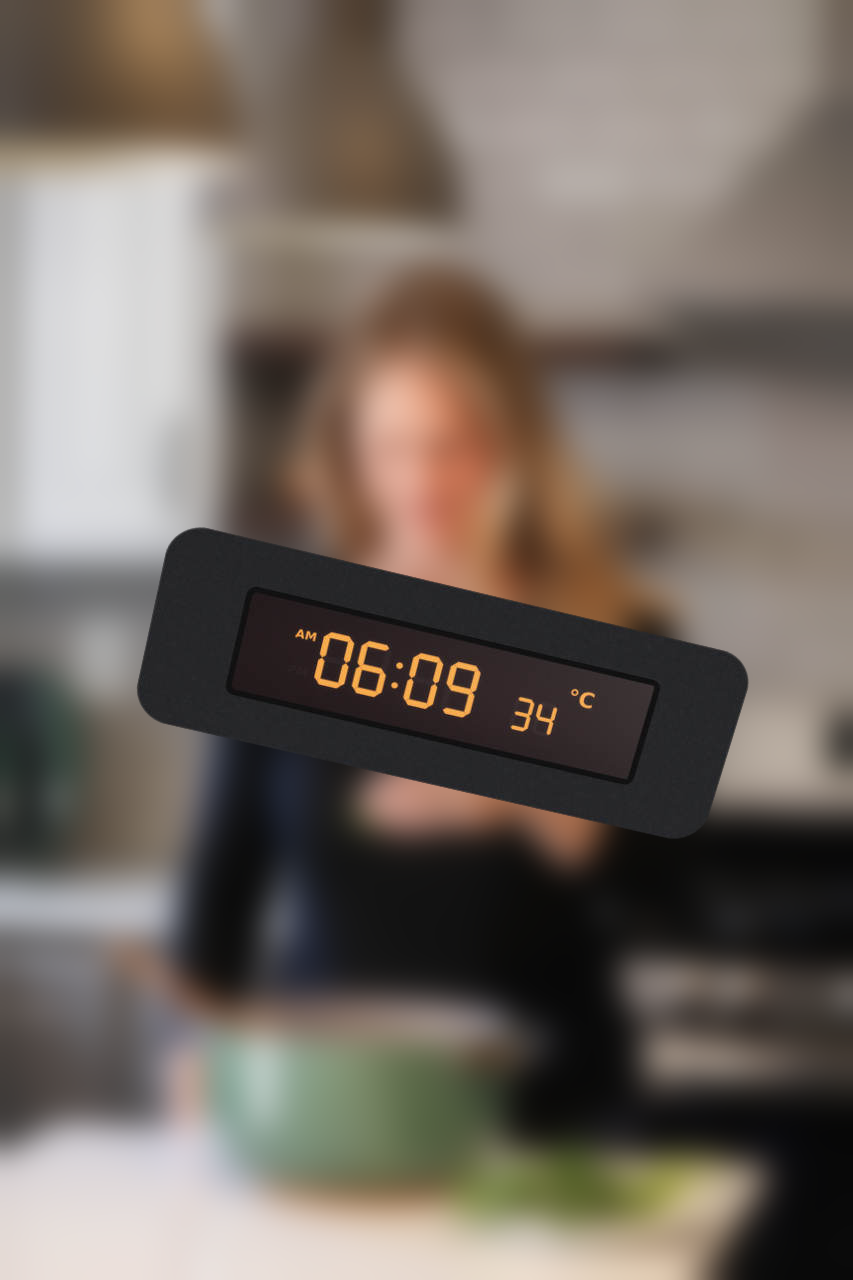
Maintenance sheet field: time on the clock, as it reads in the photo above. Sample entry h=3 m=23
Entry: h=6 m=9
